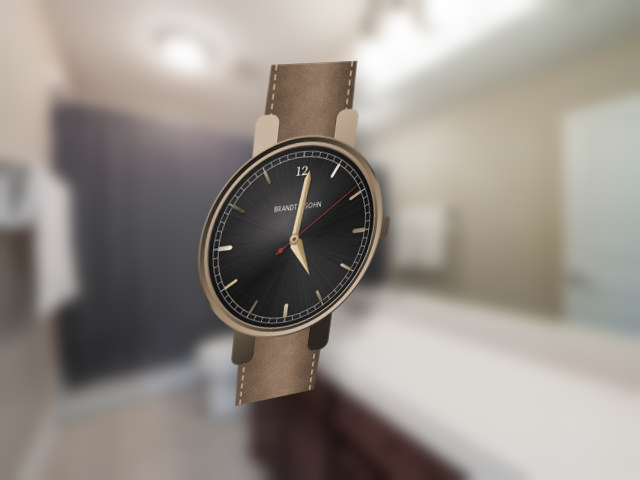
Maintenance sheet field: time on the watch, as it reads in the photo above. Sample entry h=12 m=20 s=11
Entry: h=5 m=1 s=9
